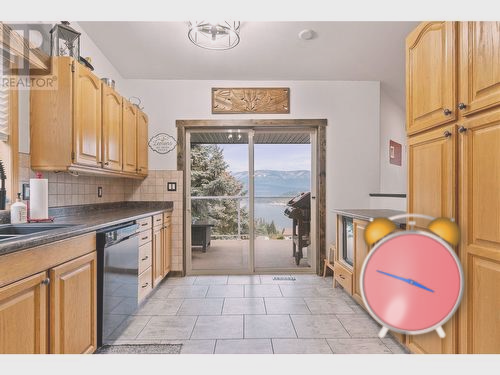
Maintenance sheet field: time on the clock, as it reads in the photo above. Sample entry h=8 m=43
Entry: h=3 m=48
